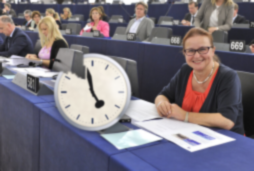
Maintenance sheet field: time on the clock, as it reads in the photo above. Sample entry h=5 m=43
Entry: h=4 m=58
